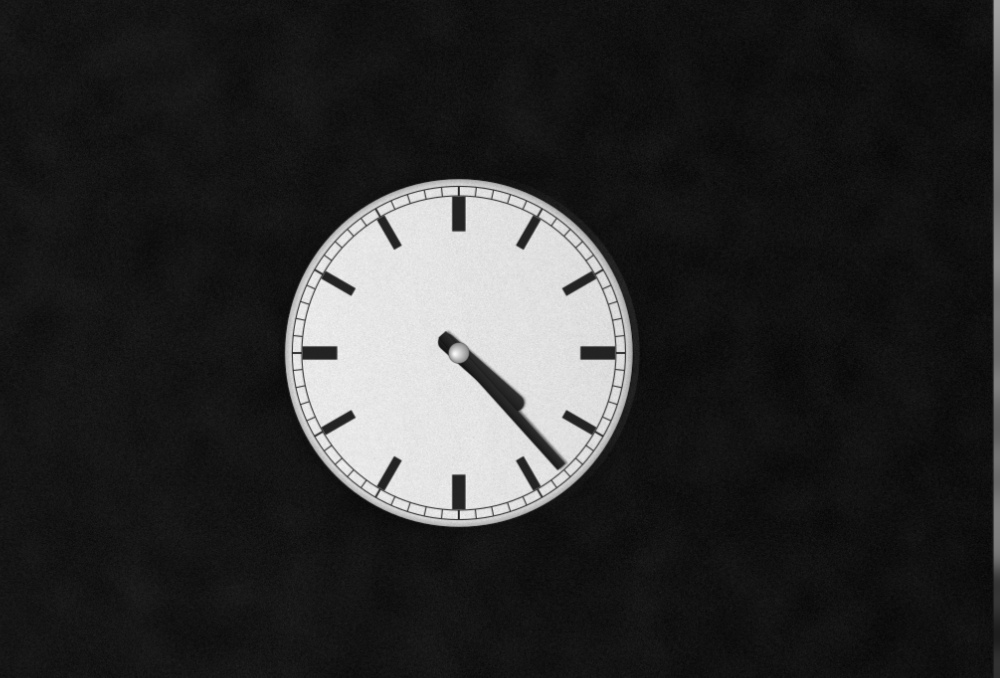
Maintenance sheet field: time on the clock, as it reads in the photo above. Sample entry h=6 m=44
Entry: h=4 m=23
